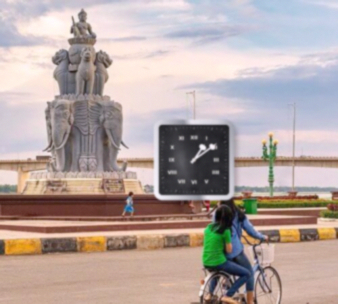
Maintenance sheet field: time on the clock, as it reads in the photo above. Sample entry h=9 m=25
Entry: h=1 m=9
